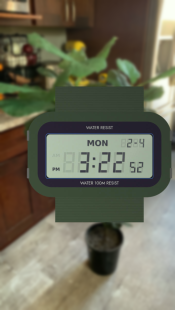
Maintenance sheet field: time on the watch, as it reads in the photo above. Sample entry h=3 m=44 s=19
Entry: h=3 m=22 s=52
